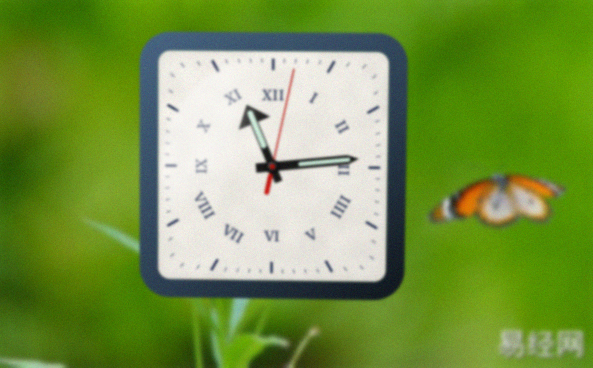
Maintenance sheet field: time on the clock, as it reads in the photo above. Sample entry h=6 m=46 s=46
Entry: h=11 m=14 s=2
